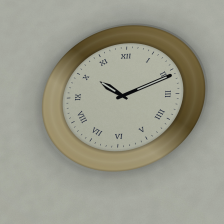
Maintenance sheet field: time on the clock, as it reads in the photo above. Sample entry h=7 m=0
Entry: h=10 m=11
